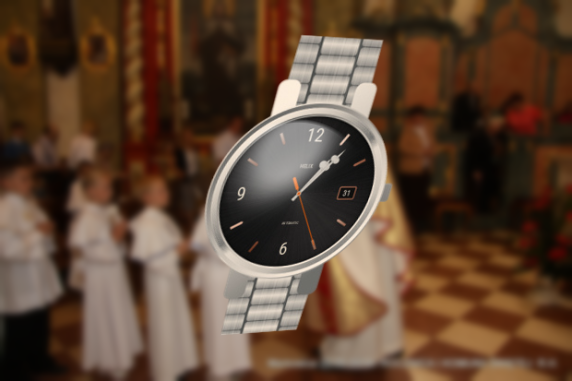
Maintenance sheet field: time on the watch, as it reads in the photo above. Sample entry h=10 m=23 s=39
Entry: h=1 m=6 s=25
